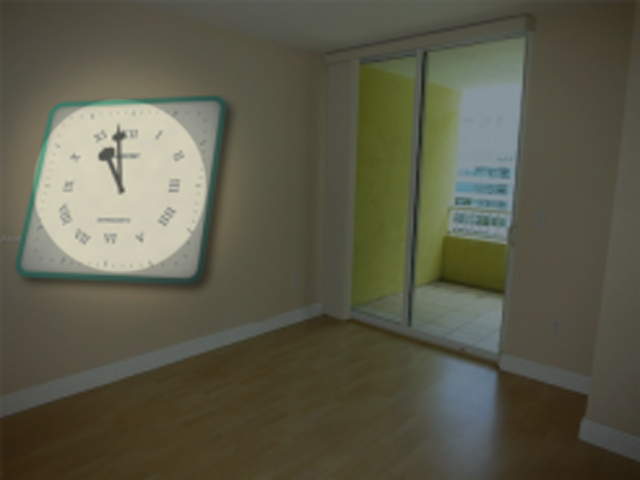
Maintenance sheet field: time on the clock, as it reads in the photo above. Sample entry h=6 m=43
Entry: h=10 m=58
